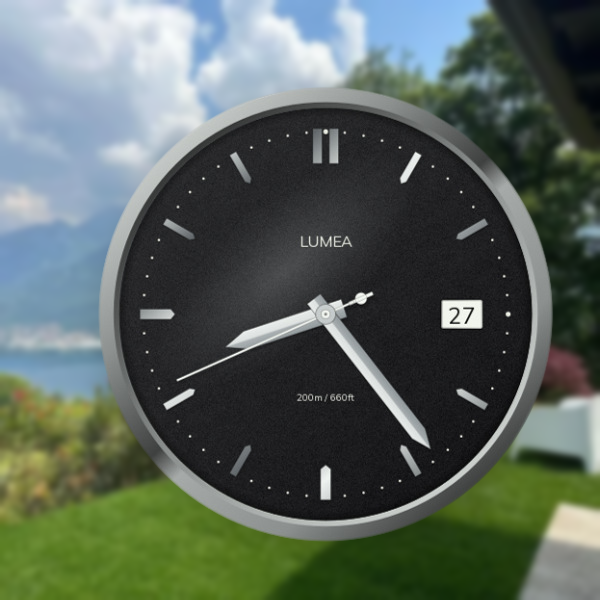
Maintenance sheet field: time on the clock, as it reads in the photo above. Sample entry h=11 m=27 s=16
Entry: h=8 m=23 s=41
